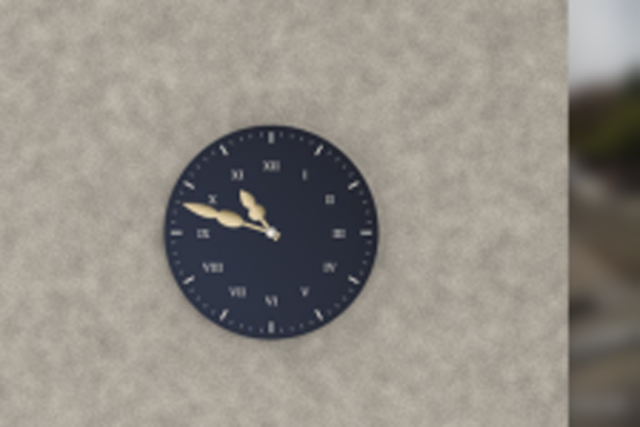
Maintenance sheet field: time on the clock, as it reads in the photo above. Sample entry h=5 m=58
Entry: h=10 m=48
